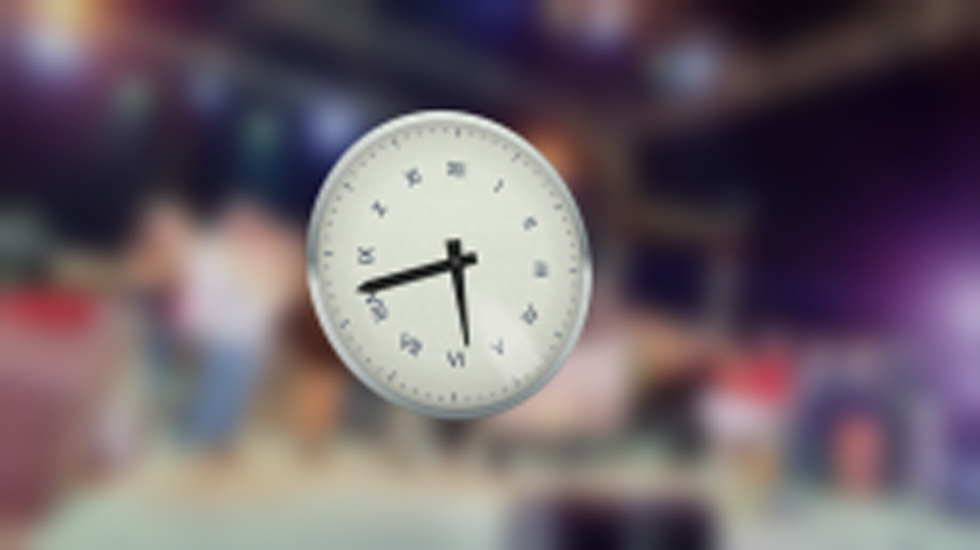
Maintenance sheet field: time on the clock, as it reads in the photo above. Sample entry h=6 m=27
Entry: h=5 m=42
